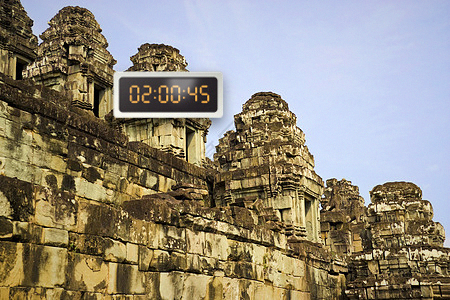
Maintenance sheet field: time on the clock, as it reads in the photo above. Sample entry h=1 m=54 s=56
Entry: h=2 m=0 s=45
